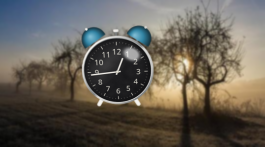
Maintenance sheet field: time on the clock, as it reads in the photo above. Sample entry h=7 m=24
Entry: h=12 m=44
